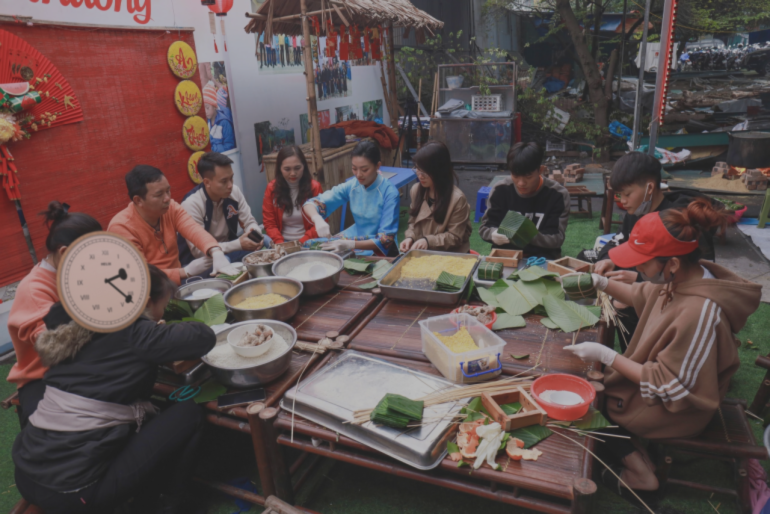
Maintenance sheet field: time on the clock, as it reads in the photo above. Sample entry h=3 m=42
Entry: h=2 m=22
